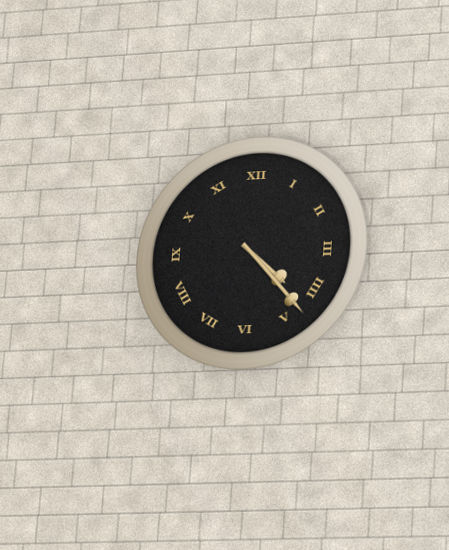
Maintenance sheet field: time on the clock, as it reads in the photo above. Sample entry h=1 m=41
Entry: h=4 m=23
